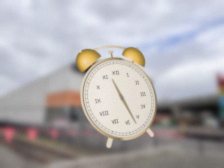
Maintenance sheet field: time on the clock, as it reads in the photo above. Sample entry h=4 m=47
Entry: h=11 m=27
